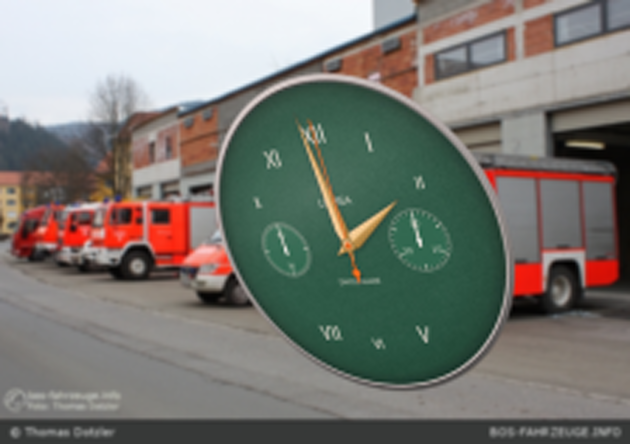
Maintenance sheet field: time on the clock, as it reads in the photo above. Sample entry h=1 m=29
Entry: h=1 m=59
